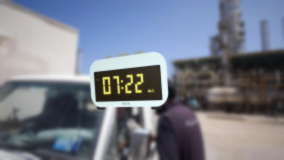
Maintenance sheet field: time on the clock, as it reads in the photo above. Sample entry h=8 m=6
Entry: h=7 m=22
